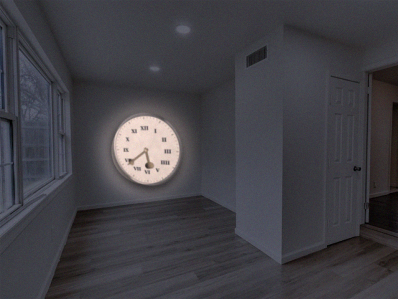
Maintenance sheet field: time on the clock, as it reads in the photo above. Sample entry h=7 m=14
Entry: h=5 m=39
